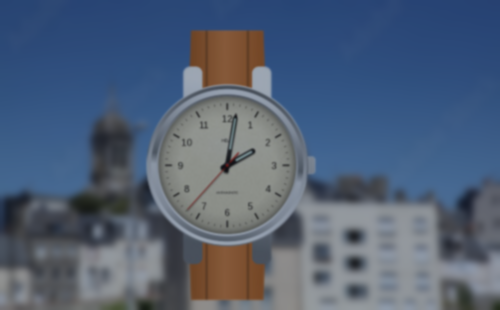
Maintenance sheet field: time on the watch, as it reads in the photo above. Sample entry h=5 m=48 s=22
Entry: h=2 m=1 s=37
